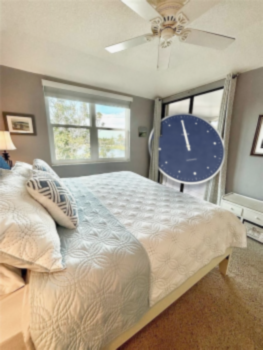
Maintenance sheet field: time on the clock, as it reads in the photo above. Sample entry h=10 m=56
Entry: h=12 m=0
